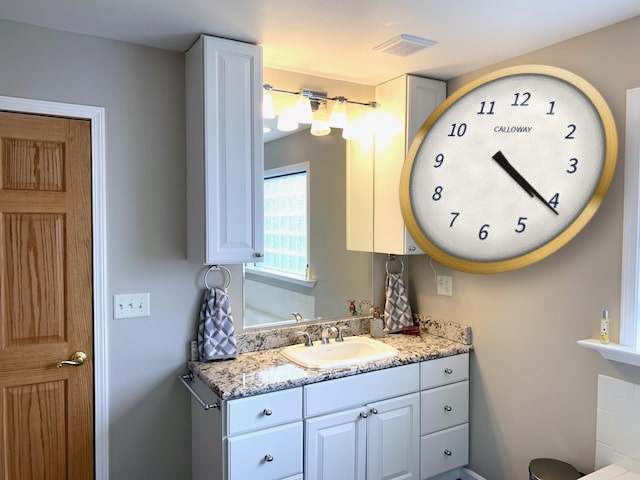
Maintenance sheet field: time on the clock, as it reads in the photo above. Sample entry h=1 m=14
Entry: h=4 m=21
